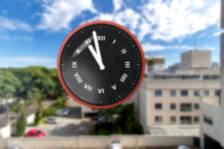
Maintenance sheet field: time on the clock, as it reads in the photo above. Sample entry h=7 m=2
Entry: h=10 m=58
